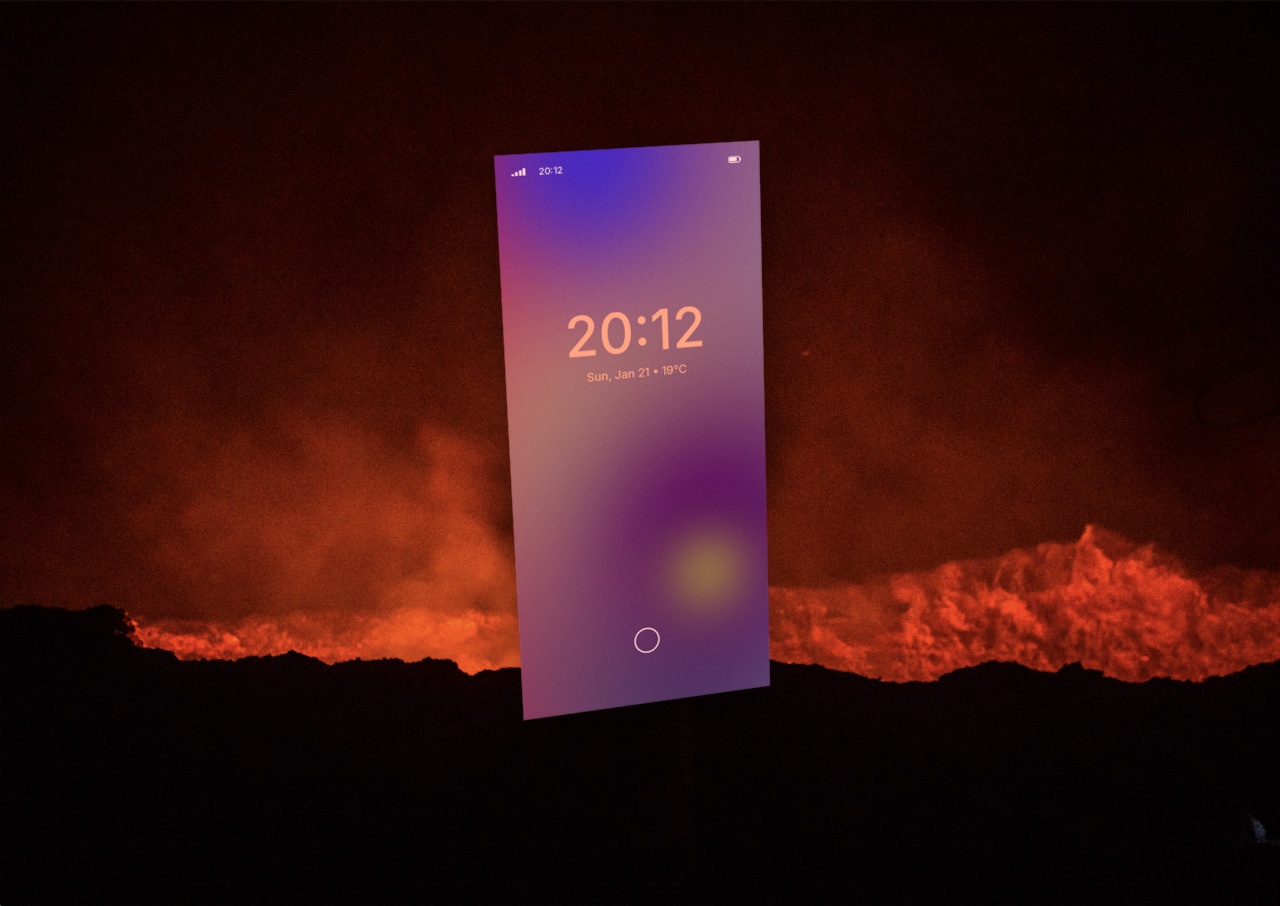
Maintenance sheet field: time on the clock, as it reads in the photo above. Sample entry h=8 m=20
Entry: h=20 m=12
